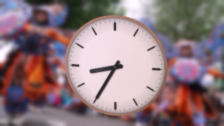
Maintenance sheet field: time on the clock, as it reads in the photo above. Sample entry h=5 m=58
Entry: h=8 m=35
